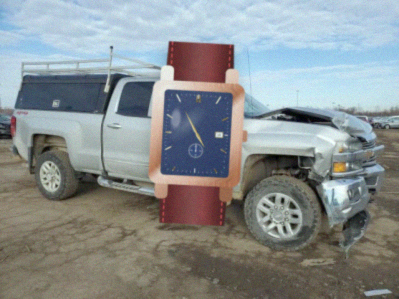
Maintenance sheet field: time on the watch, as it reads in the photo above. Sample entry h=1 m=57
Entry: h=4 m=55
